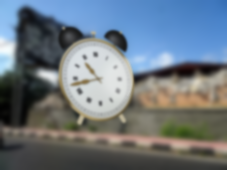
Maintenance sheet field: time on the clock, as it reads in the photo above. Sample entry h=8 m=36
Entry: h=10 m=43
